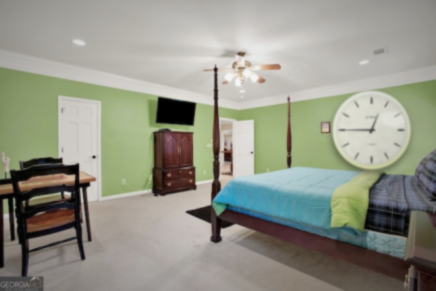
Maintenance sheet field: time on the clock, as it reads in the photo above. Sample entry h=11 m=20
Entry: h=12 m=45
